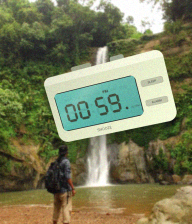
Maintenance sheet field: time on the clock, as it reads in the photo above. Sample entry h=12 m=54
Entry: h=0 m=59
